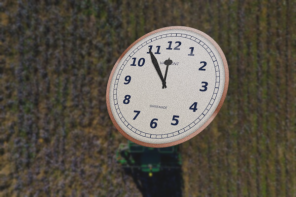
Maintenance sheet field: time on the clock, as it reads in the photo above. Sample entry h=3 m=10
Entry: h=11 m=54
